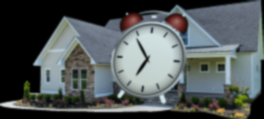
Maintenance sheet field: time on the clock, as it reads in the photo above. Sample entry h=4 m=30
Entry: h=6 m=54
